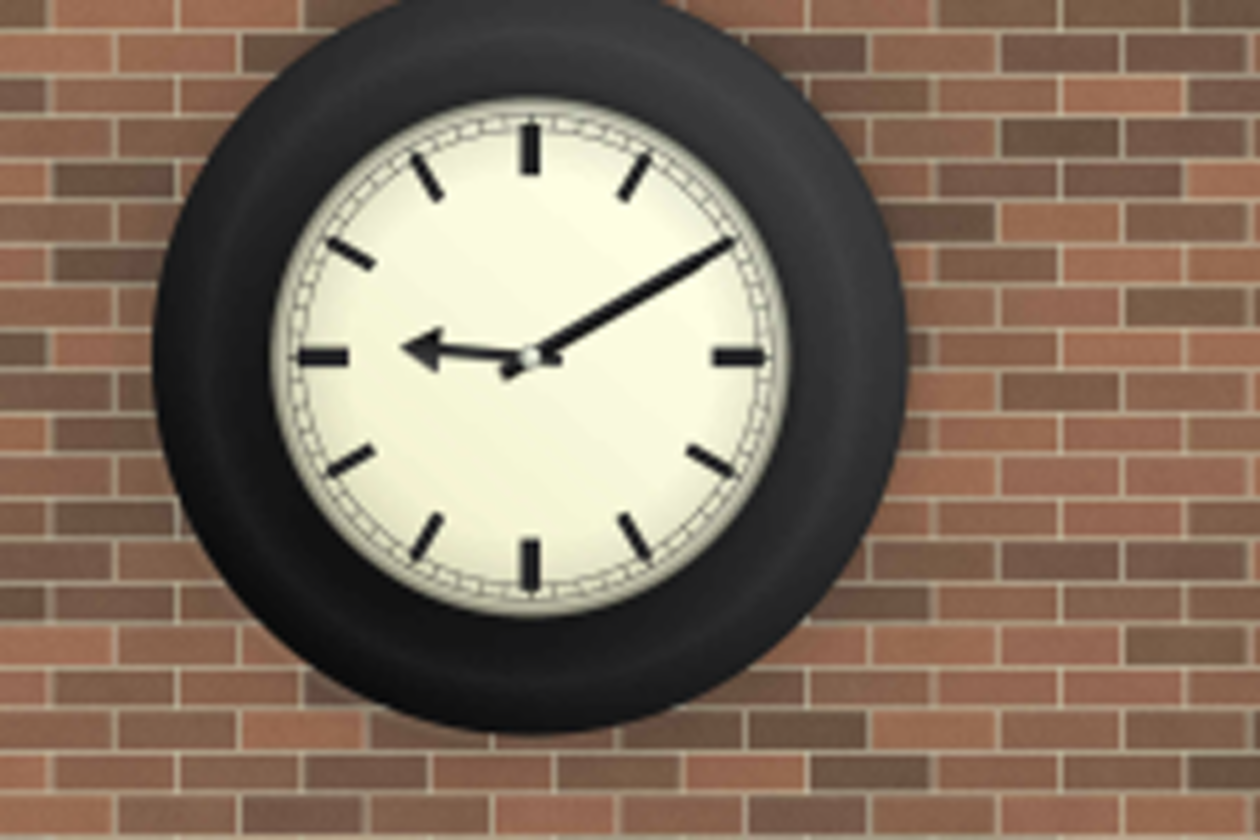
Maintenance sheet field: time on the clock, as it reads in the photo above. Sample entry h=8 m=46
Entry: h=9 m=10
